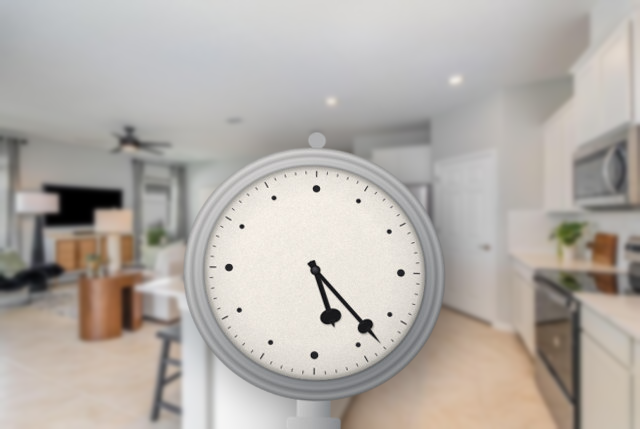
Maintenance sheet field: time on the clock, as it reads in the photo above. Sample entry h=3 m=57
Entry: h=5 m=23
